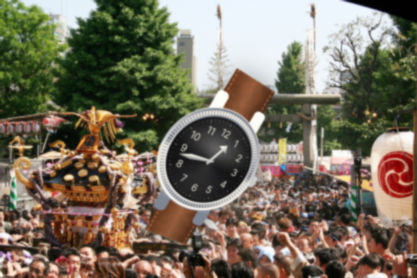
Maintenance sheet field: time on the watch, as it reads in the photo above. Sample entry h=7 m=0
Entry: h=12 m=43
